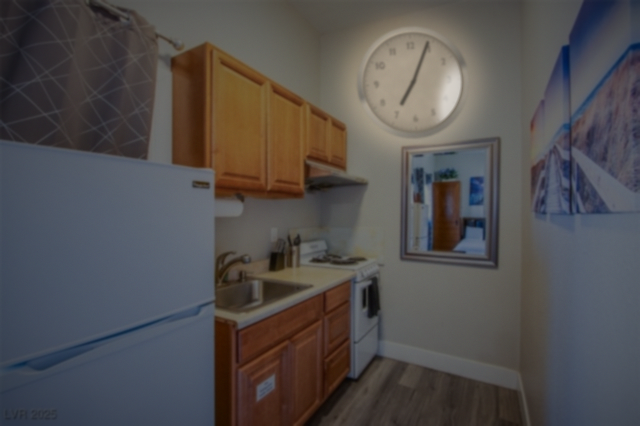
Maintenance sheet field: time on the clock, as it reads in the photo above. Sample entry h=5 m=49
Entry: h=7 m=4
